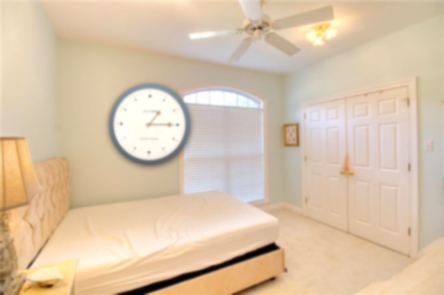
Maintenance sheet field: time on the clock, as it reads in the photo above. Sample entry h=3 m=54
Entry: h=1 m=15
